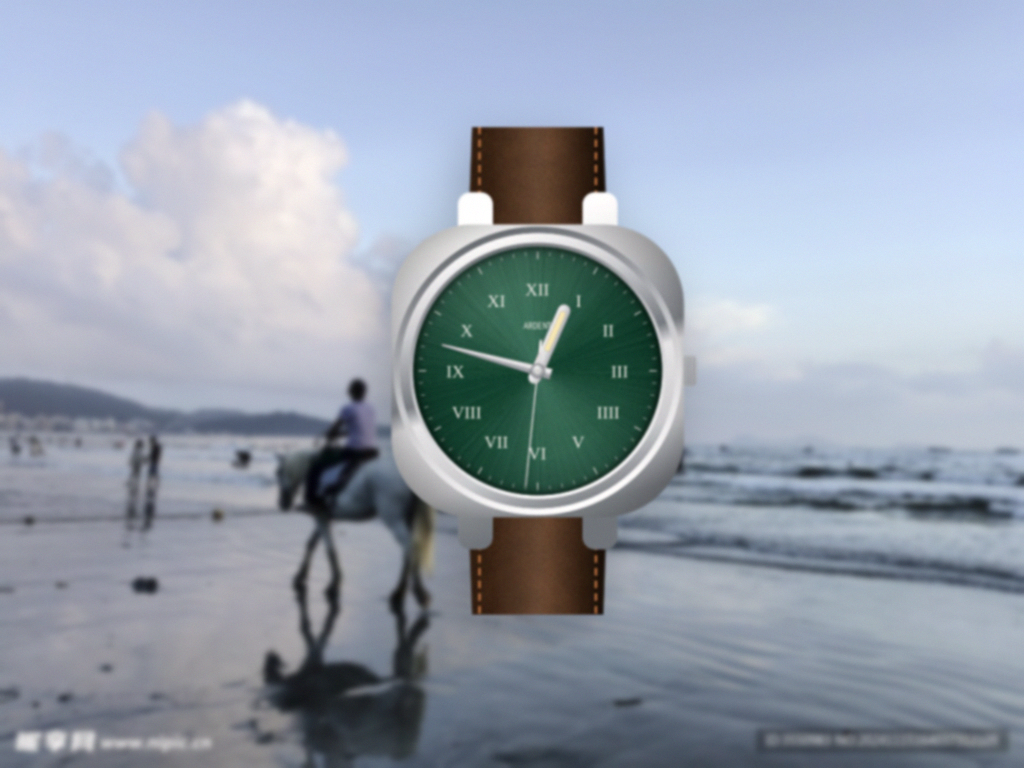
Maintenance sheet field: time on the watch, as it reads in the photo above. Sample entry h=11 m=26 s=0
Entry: h=12 m=47 s=31
